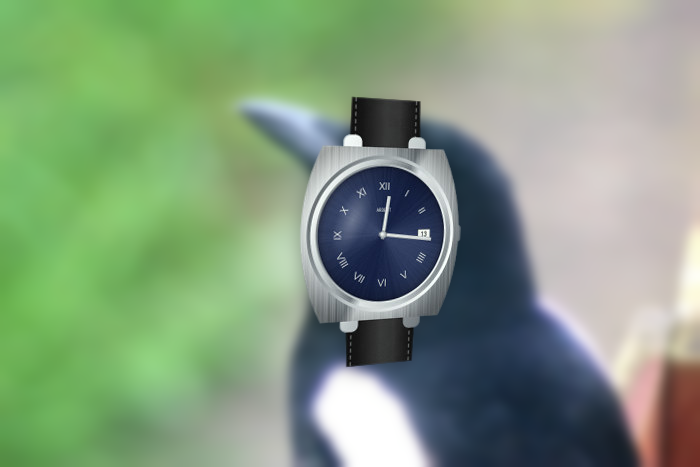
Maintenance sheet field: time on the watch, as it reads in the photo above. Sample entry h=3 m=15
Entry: h=12 m=16
